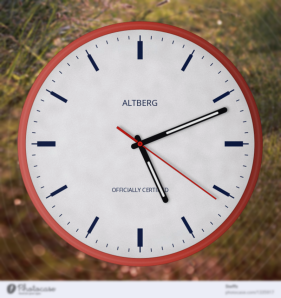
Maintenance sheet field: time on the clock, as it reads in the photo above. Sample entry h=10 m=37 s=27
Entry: h=5 m=11 s=21
